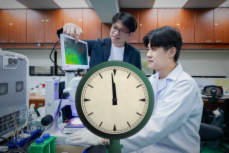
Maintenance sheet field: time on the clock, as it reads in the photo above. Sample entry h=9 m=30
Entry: h=11 m=59
